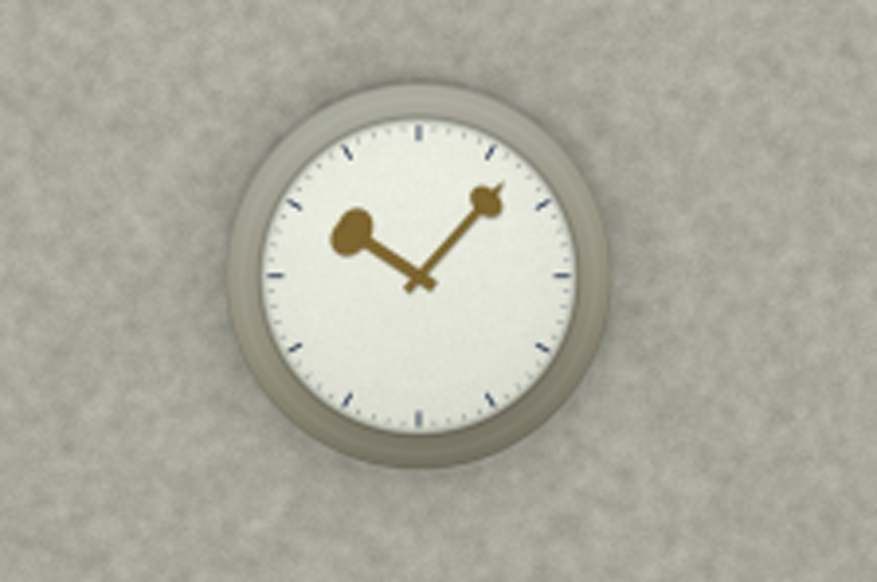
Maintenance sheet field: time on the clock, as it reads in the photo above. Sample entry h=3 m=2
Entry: h=10 m=7
